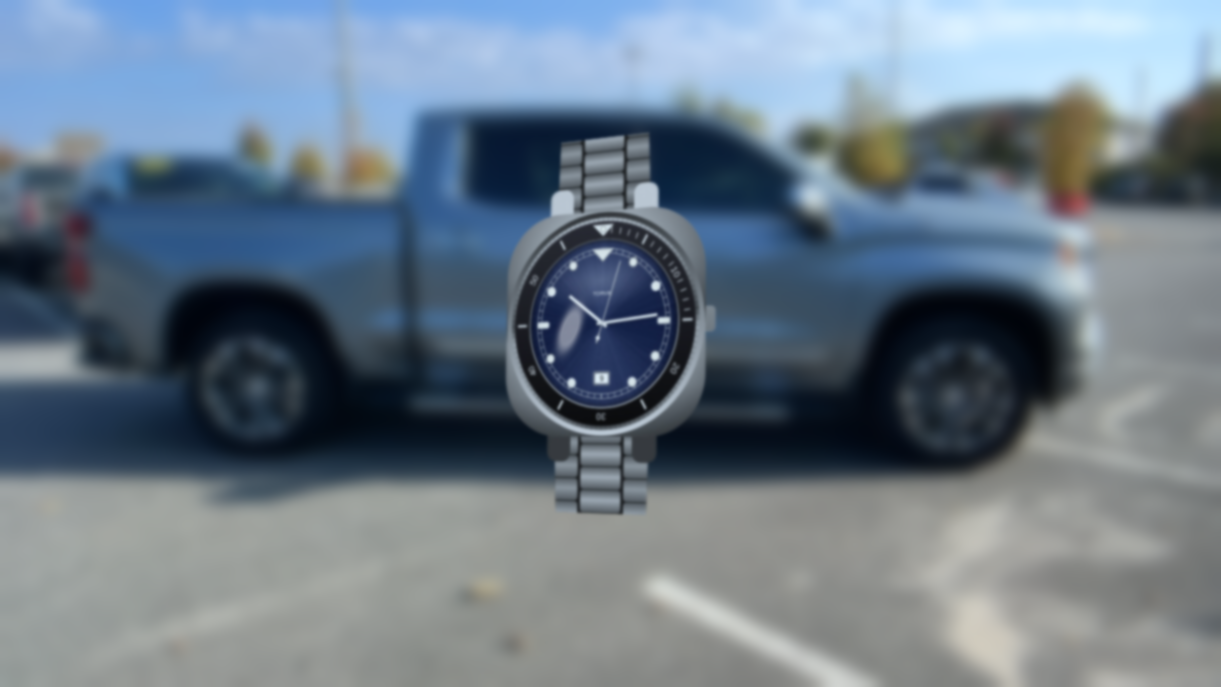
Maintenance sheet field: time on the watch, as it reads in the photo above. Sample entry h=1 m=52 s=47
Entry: h=10 m=14 s=3
